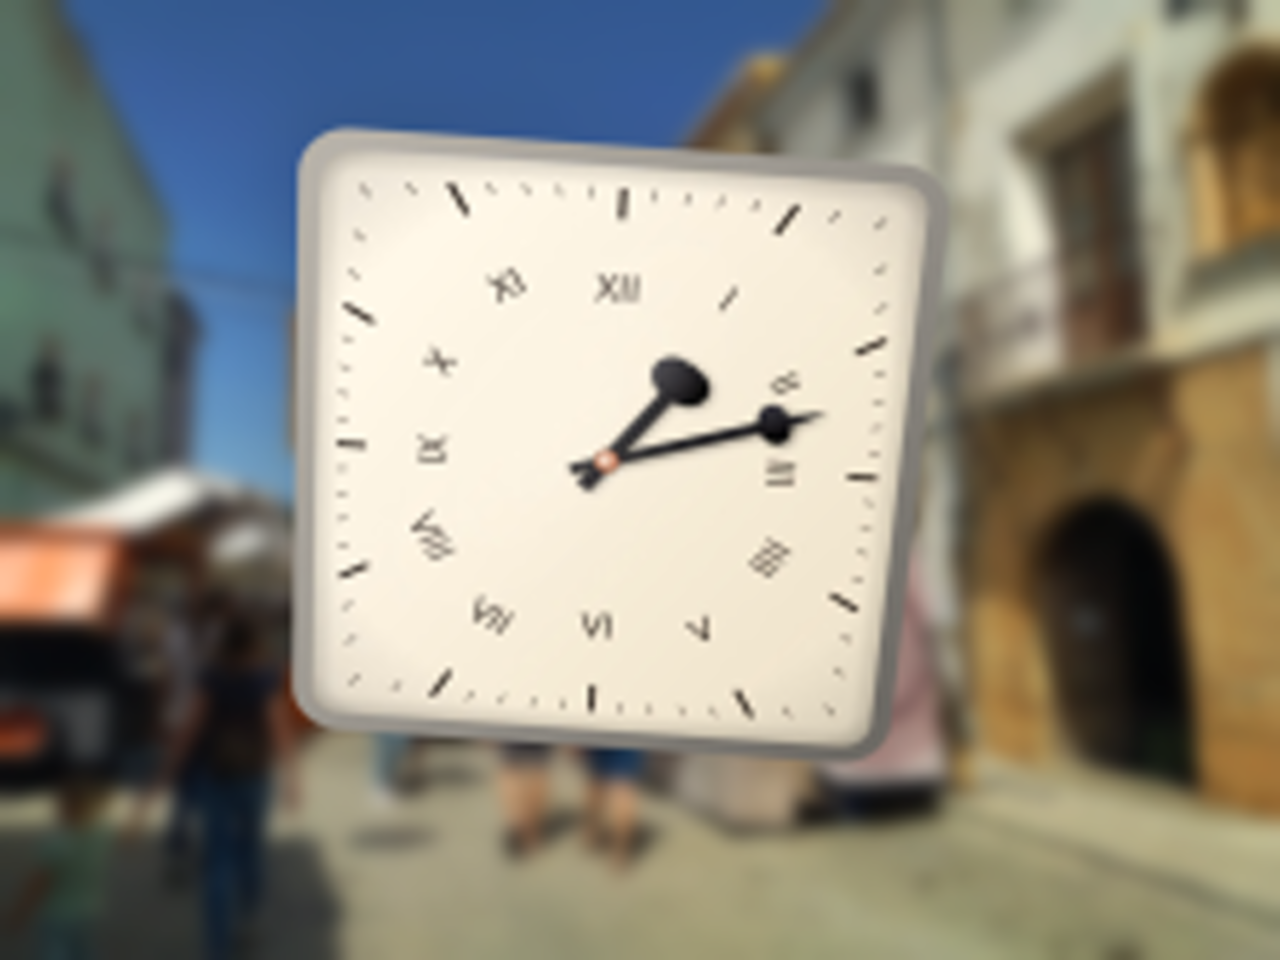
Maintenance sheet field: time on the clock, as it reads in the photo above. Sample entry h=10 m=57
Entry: h=1 m=12
